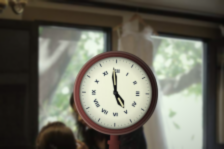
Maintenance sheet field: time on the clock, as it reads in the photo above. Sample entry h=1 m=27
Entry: h=4 m=59
